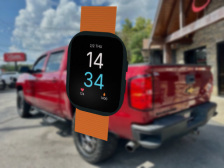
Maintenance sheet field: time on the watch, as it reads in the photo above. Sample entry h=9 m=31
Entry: h=14 m=34
